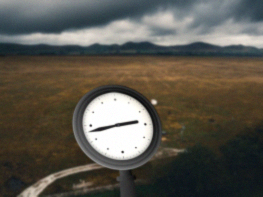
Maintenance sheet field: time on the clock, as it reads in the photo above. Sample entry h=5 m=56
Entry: h=2 m=43
